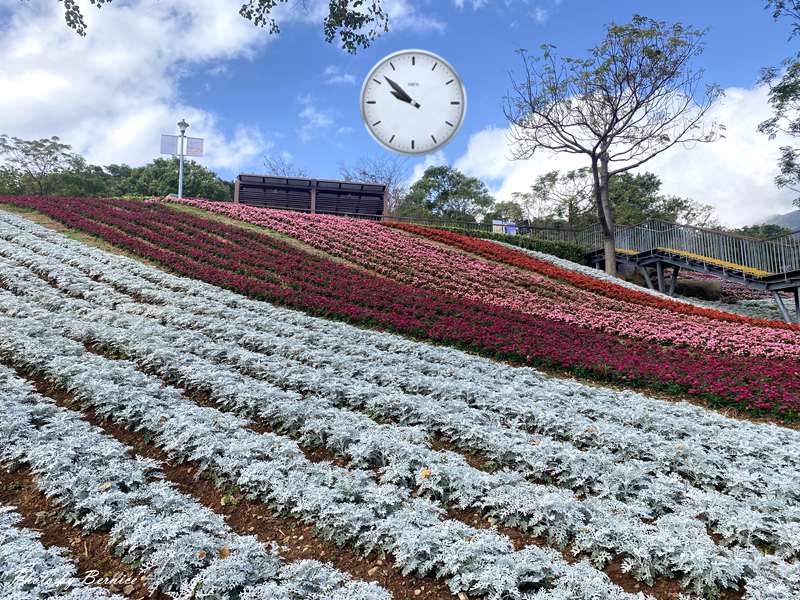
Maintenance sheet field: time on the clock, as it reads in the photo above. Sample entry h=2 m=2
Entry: h=9 m=52
